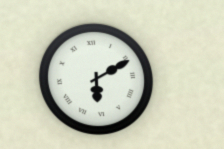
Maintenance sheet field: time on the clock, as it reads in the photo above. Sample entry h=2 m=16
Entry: h=6 m=11
